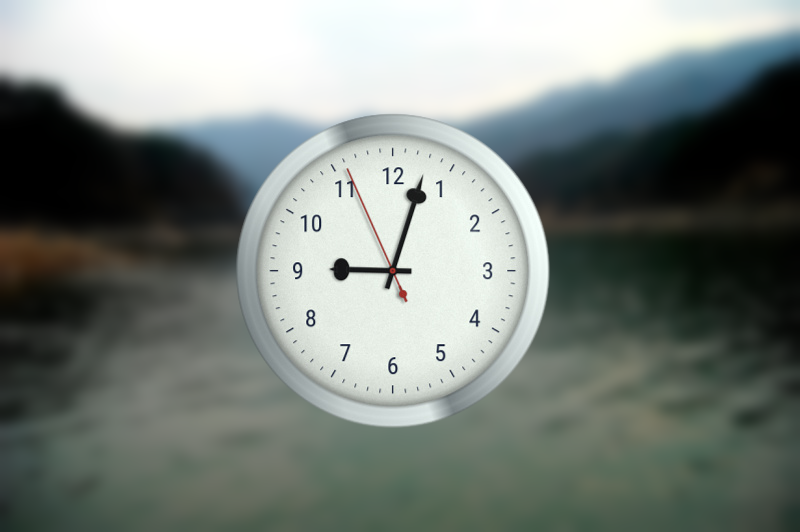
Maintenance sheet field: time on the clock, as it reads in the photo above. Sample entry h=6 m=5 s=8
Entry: h=9 m=2 s=56
